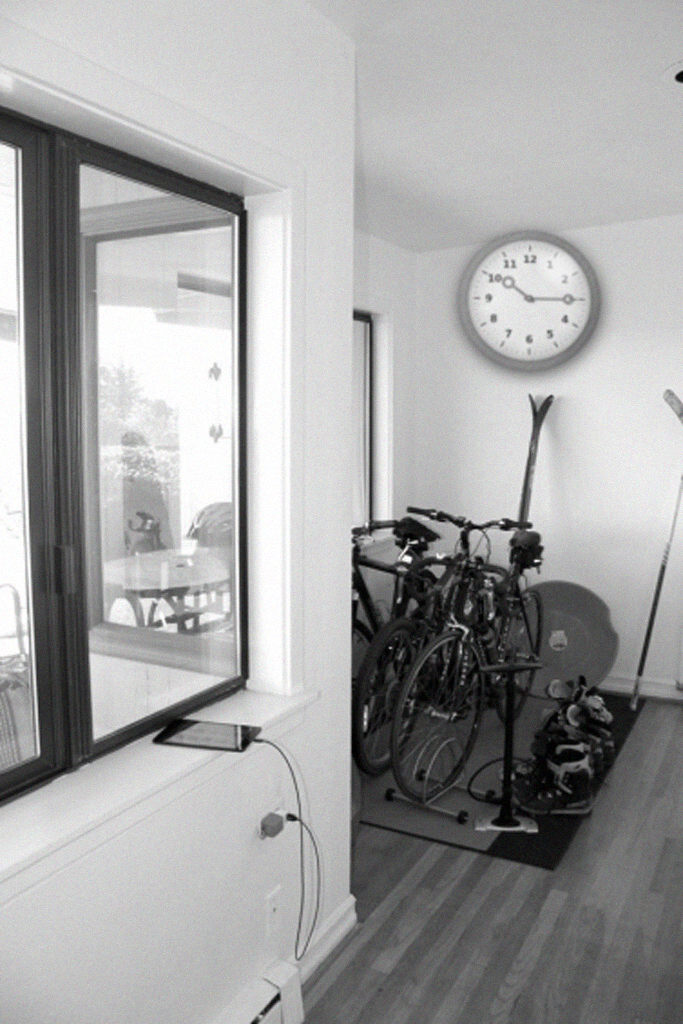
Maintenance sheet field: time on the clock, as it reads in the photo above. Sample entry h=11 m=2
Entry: h=10 m=15
